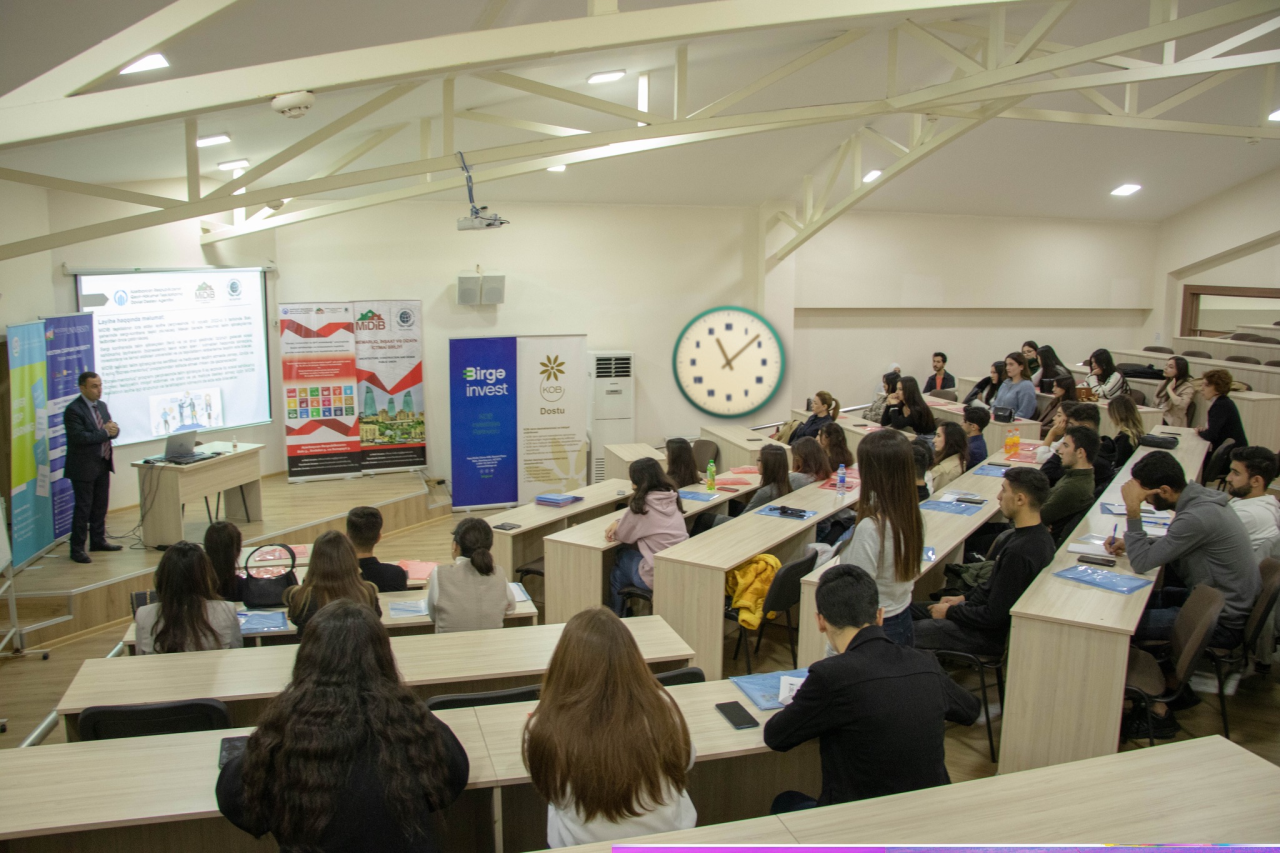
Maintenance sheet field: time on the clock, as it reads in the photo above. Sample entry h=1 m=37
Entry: h=11 m=8
